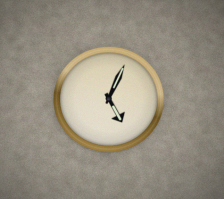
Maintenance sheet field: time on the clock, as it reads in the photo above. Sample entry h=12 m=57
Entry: h=5 m=4
